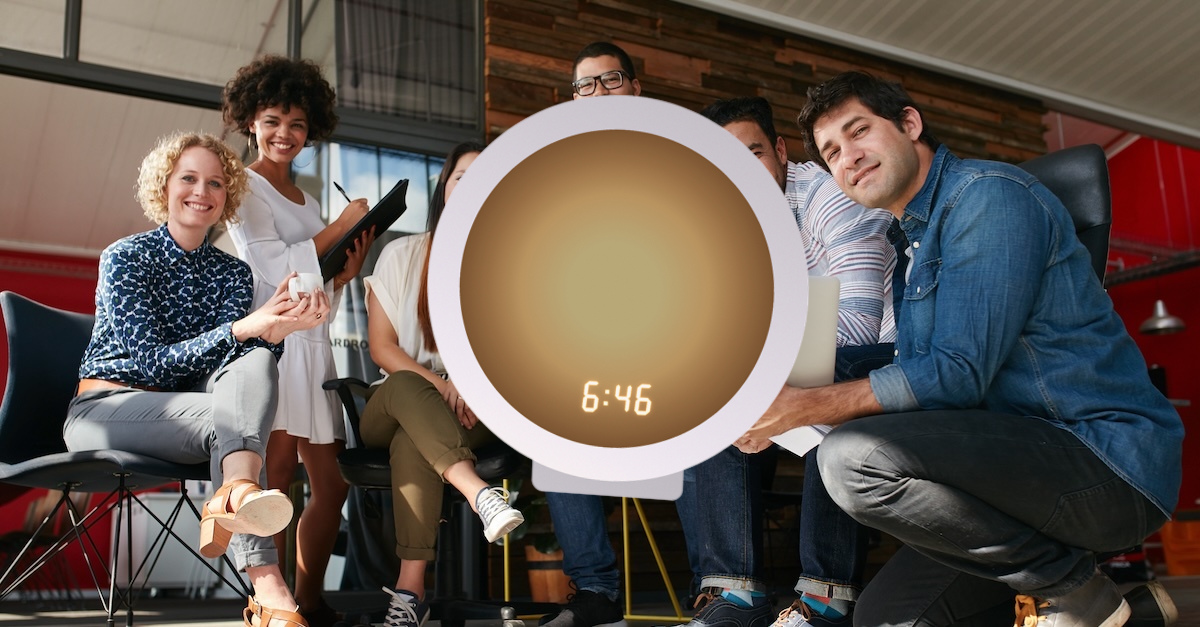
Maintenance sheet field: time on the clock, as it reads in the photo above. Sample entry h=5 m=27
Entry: h=6 m=46
